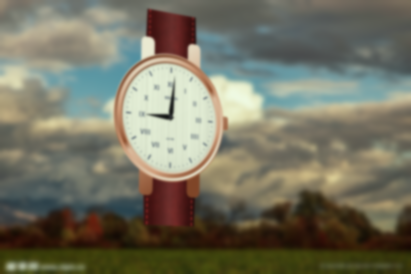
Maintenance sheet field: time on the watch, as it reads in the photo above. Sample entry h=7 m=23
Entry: h=9 m=1
